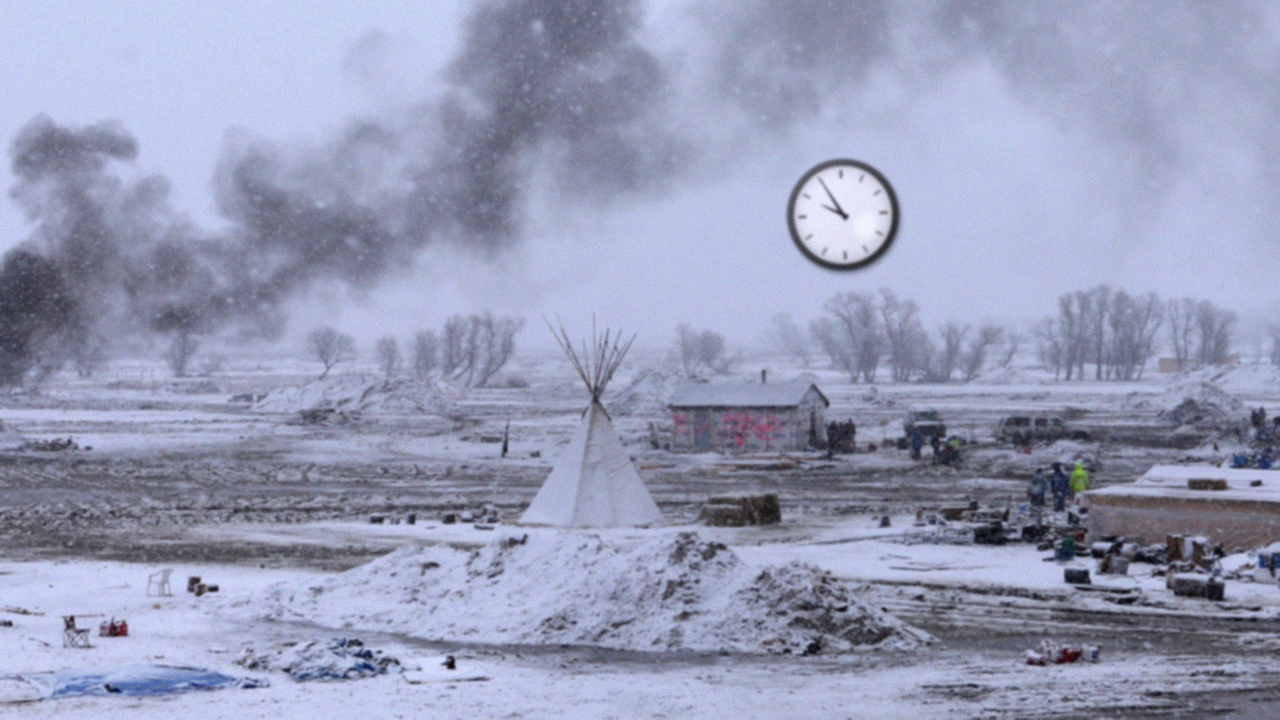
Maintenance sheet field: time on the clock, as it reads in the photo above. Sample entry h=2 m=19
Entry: h=9 m=55
